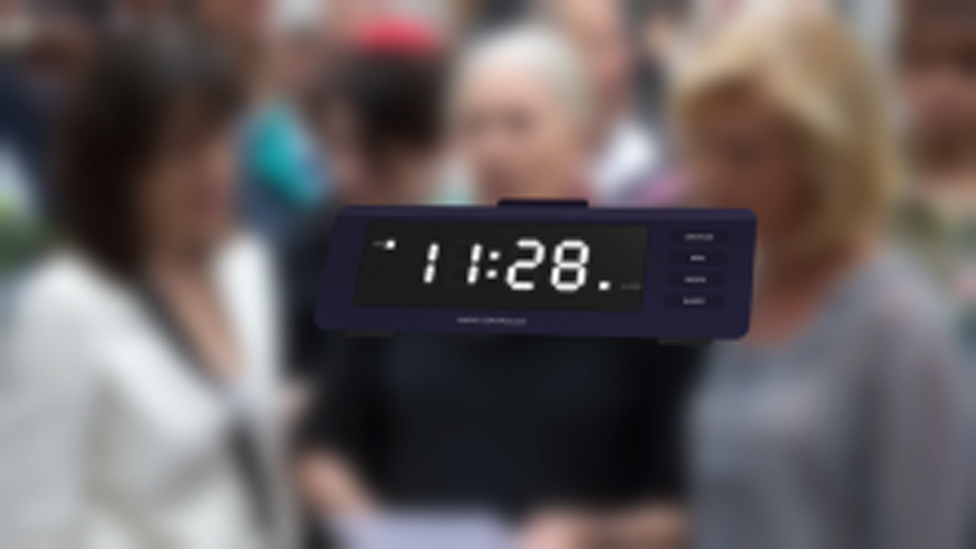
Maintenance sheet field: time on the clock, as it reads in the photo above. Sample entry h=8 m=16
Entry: h=11 m=28
